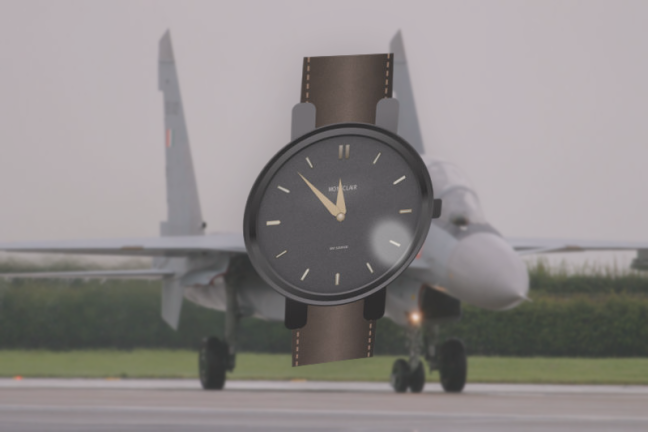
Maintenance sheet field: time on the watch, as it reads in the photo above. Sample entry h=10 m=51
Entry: h=11 m=53
